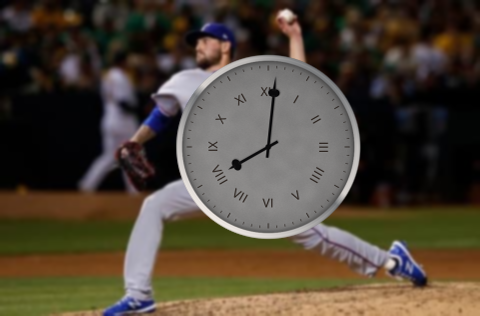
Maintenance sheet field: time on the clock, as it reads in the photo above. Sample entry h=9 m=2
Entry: h=8 m=1
